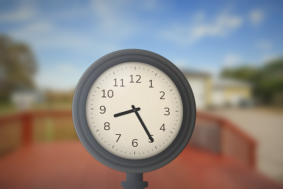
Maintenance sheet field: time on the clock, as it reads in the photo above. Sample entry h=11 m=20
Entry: h=8 m=25
